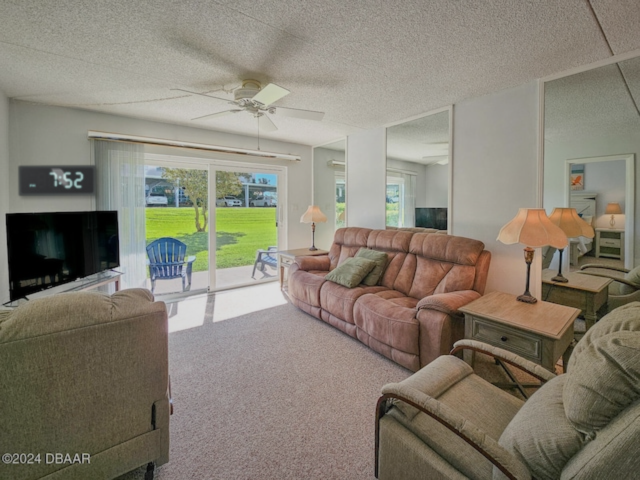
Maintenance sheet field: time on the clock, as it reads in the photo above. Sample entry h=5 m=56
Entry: h=7 m=52
